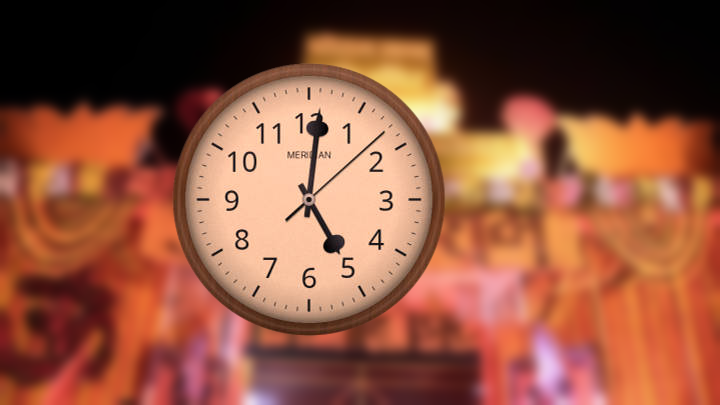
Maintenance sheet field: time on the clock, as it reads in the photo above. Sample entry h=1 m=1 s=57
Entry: h=5 m=1 s=8
